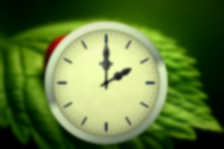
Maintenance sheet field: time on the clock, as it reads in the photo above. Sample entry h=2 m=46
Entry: h=2 m=0
